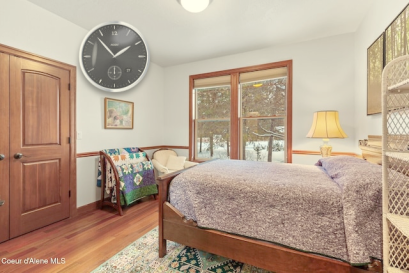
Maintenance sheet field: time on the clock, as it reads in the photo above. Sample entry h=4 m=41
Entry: h=1 m=53
